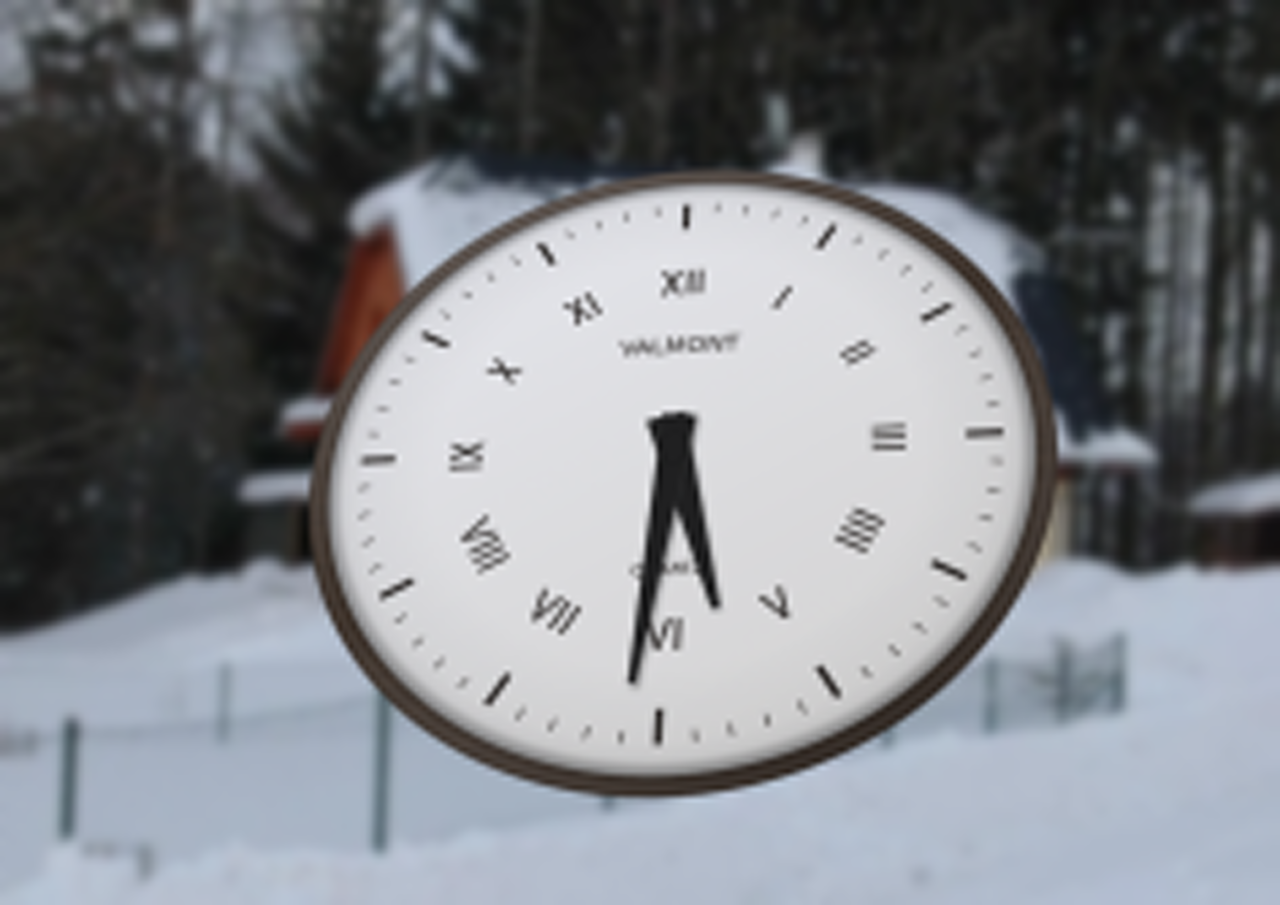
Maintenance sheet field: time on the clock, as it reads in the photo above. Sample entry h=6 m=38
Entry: h=5 m=31
